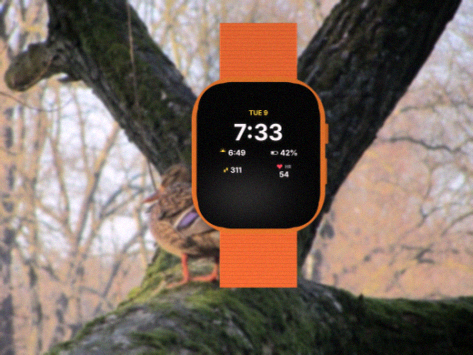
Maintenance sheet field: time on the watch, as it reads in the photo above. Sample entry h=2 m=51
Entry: h=7 m=33
